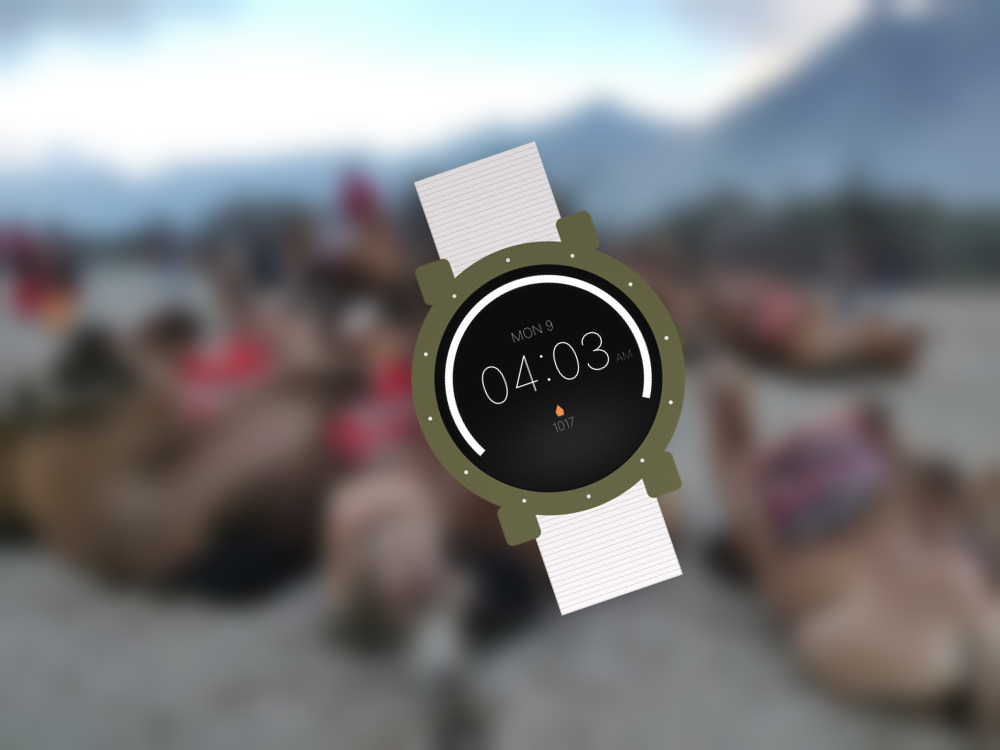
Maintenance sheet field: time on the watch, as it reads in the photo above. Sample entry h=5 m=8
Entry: h=4 m=3
